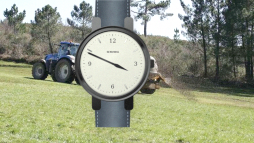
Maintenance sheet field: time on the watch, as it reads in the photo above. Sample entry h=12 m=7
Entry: h=3 m=49
